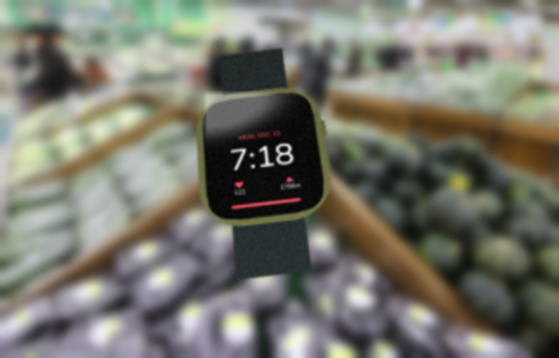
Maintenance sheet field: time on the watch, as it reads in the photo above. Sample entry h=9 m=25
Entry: h=7 m=18
